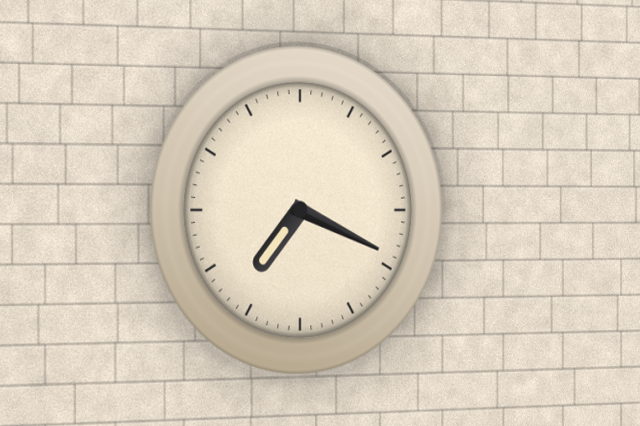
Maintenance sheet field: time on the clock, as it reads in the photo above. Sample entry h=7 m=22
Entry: h=7 m=19
